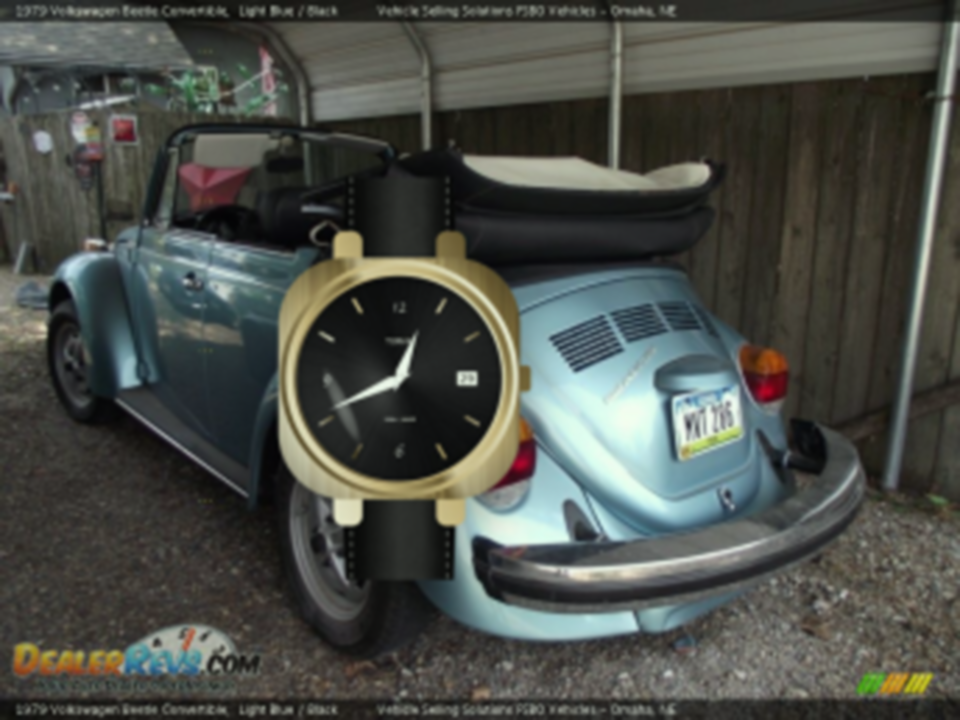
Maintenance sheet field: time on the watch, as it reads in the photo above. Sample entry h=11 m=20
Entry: h=12 m=41
